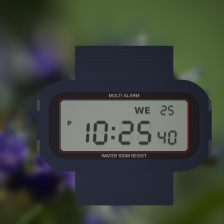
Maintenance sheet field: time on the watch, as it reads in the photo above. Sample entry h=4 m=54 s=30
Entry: h=10 m=25 s=40
